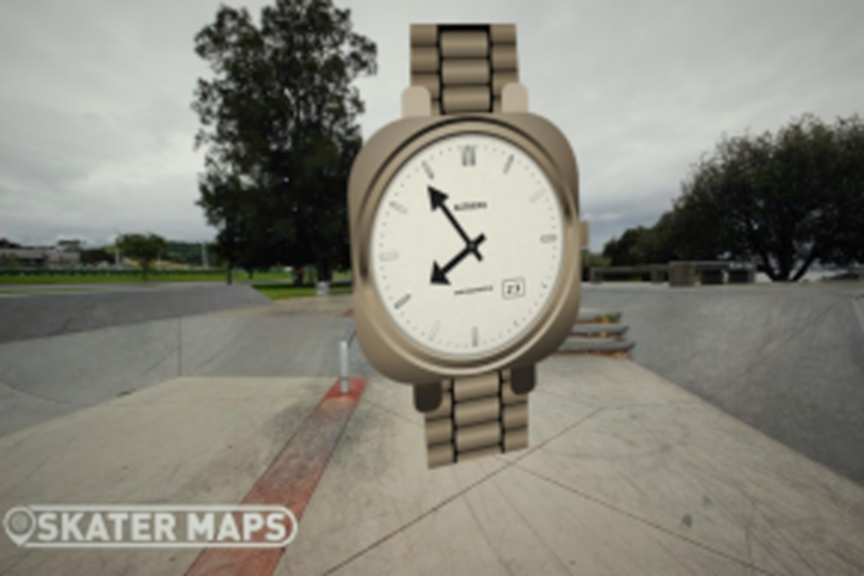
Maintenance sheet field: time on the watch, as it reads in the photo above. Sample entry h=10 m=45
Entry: h=7 m=54
